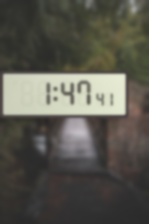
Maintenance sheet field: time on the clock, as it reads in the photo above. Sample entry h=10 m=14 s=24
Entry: h=1 m=47 s=41
